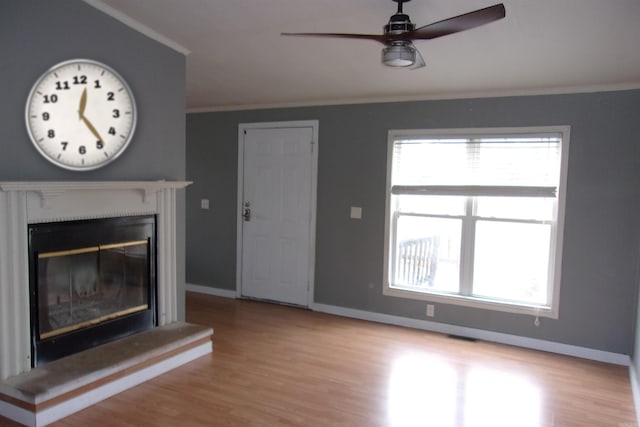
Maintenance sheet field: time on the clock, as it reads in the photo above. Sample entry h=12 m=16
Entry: h=12 m=24
